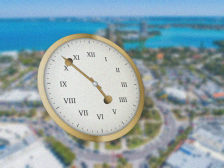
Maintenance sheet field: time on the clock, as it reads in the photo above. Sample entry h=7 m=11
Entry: h=4 m=52
